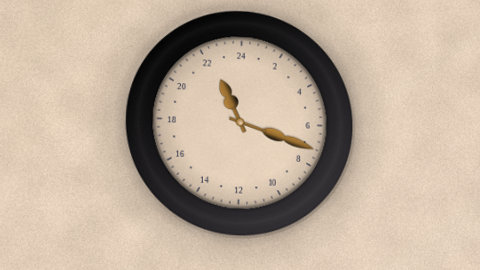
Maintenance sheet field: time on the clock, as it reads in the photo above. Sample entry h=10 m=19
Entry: h=22 m=18
